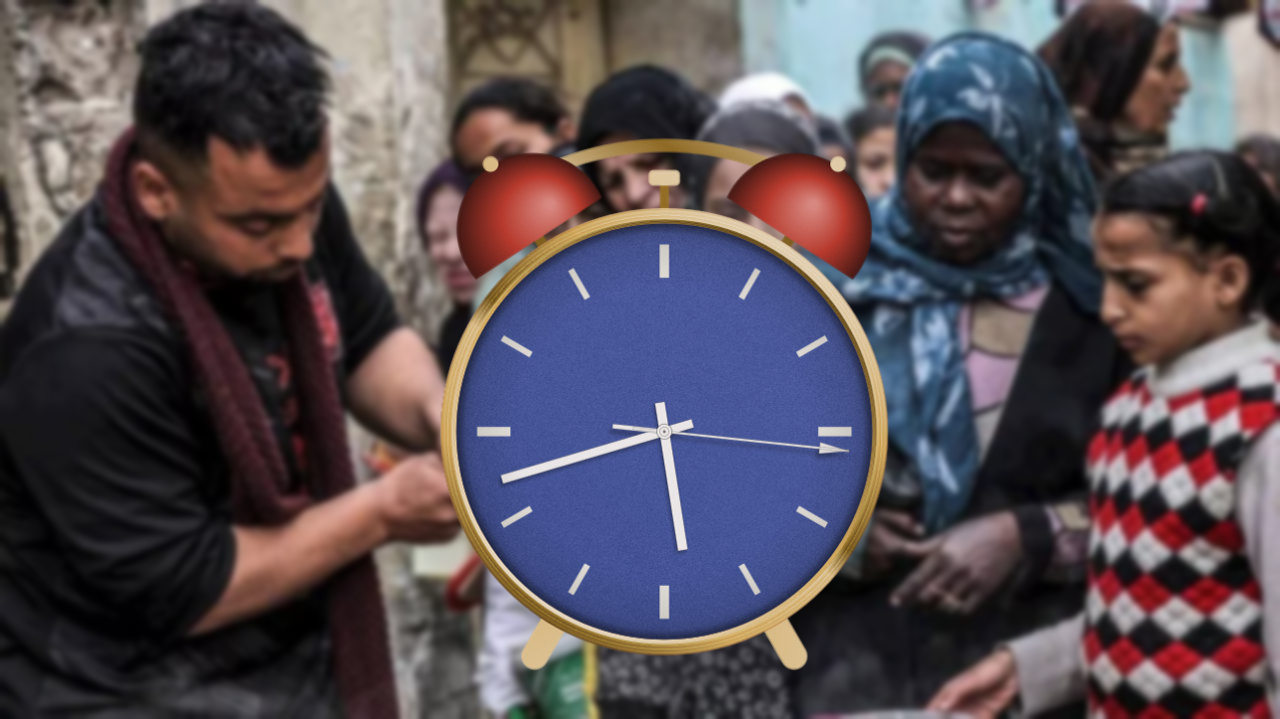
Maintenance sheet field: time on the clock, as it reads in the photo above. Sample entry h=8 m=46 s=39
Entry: h=5 m=42 s=16
